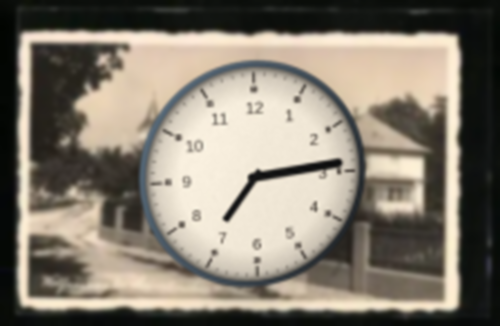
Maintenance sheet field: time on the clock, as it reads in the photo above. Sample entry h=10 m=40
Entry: h=7 m=14
